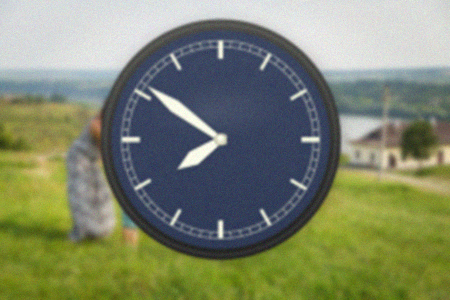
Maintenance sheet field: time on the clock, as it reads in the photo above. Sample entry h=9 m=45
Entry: h=7 m=51
